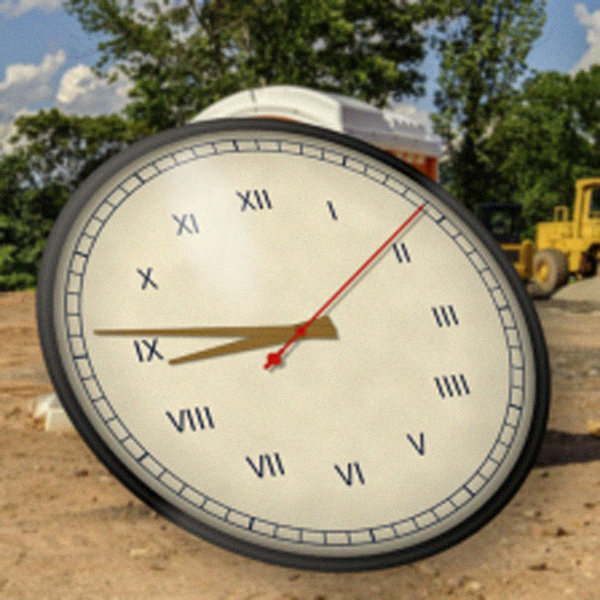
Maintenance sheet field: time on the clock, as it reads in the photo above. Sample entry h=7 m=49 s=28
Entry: h=8 m=46 s=9
